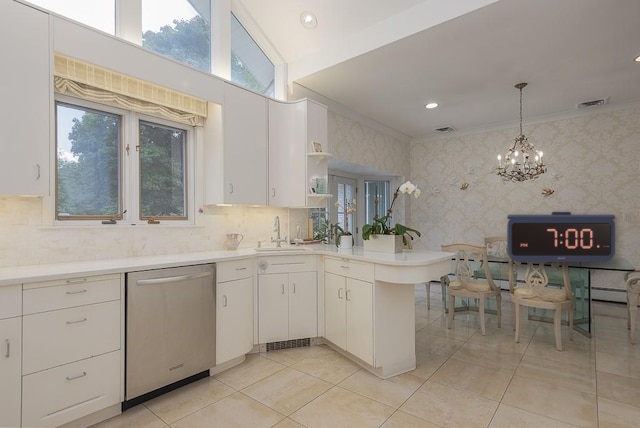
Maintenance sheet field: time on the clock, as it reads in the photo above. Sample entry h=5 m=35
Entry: h=7 m=0
